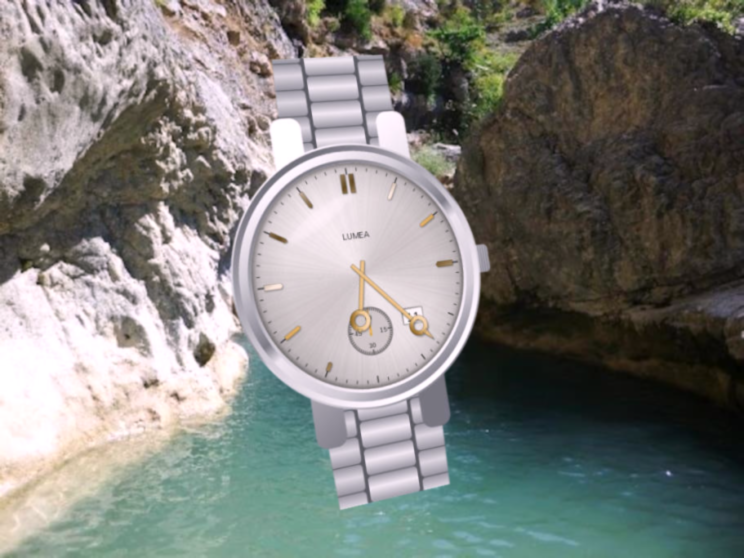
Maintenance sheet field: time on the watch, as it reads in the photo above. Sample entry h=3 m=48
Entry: h=6 m=23
